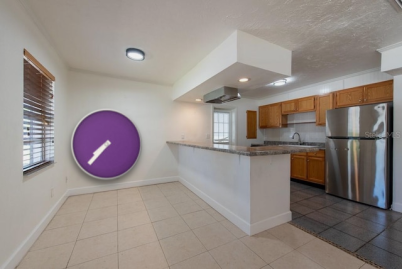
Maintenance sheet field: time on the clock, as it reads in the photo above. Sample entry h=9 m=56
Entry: h=7 m=37
